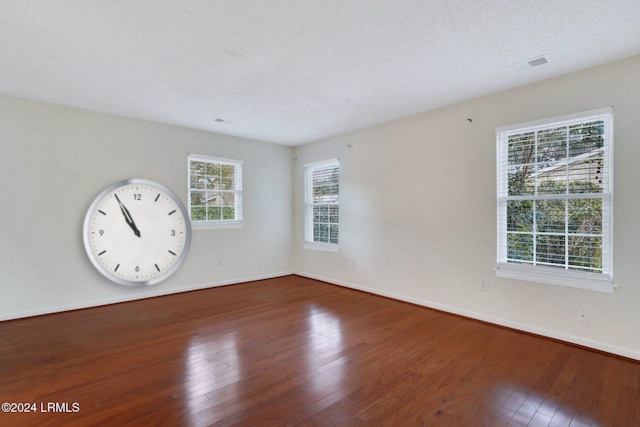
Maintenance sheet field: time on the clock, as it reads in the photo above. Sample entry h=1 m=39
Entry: h=10 m=55
